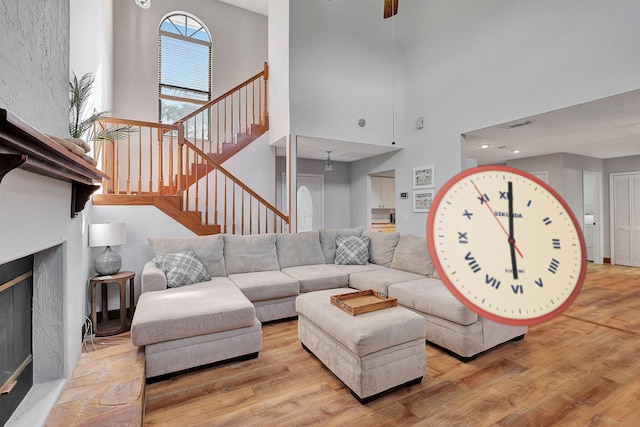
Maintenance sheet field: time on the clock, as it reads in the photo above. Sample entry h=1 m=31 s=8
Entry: h=6 m=0 s=55
